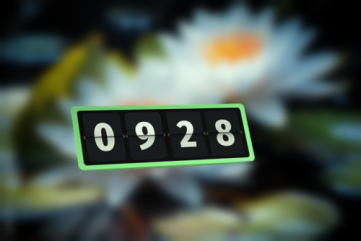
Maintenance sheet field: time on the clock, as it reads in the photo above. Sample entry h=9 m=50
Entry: h=9 m=28
